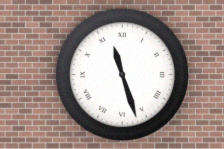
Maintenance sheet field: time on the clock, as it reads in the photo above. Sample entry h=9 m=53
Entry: h=11 m=27
